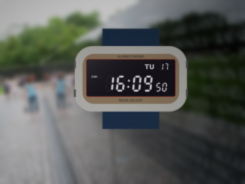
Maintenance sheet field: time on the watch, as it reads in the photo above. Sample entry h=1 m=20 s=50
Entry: h=16 m=9 s=50
